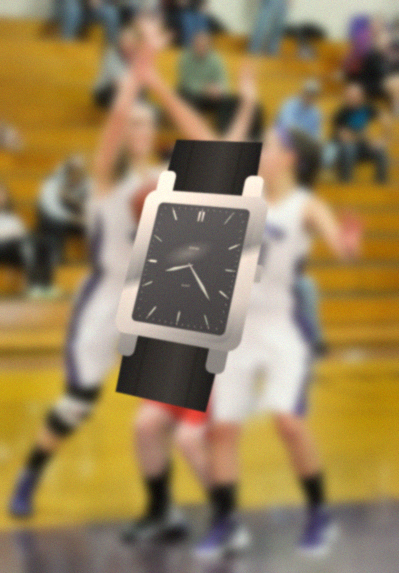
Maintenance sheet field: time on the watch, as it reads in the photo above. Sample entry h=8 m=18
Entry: h=8 m=23
